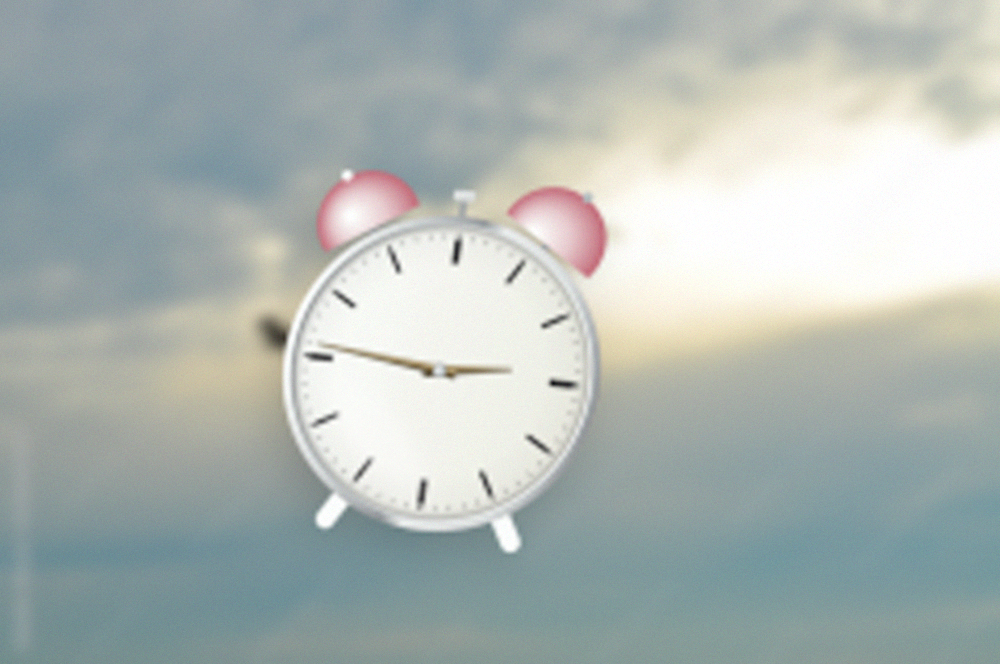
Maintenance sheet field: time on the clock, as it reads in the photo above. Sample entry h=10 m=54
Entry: h=2 m=46
